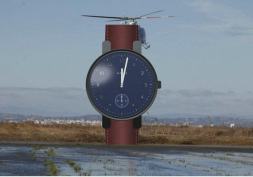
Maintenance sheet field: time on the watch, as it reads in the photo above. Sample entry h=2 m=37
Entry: h=12 m=2
